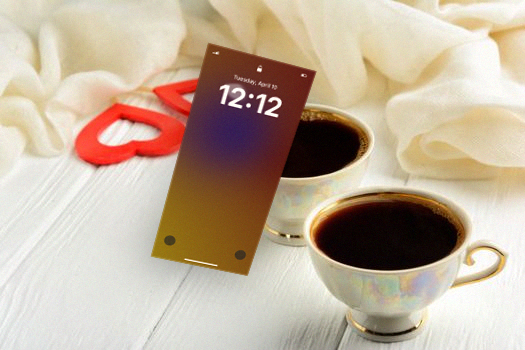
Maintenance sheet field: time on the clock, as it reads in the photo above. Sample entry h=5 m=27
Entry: h=12 m=12
